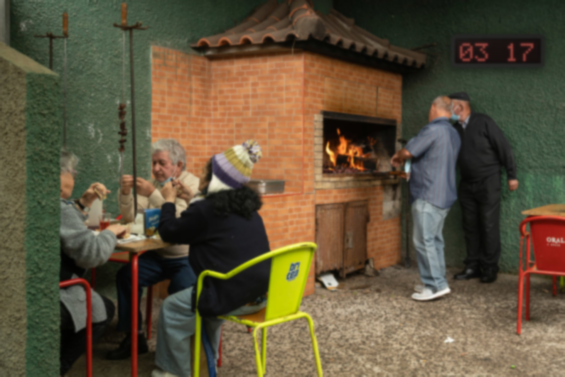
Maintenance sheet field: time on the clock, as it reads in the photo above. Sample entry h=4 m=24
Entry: h=3 m=17
